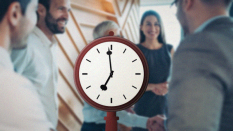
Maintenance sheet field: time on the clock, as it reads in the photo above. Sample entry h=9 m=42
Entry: h=6 m=59
